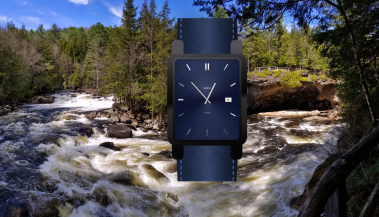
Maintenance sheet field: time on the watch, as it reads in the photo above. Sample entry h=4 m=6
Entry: h=12 m=53
